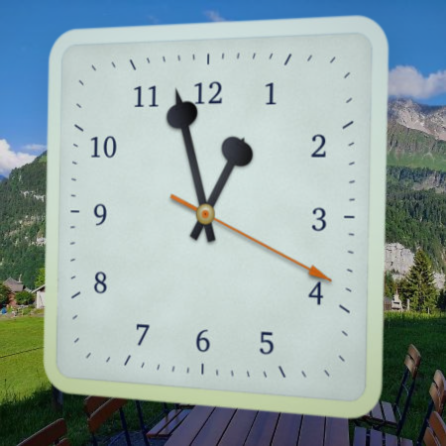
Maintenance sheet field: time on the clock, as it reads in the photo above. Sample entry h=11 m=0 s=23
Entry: h=12 m=57 s=19
